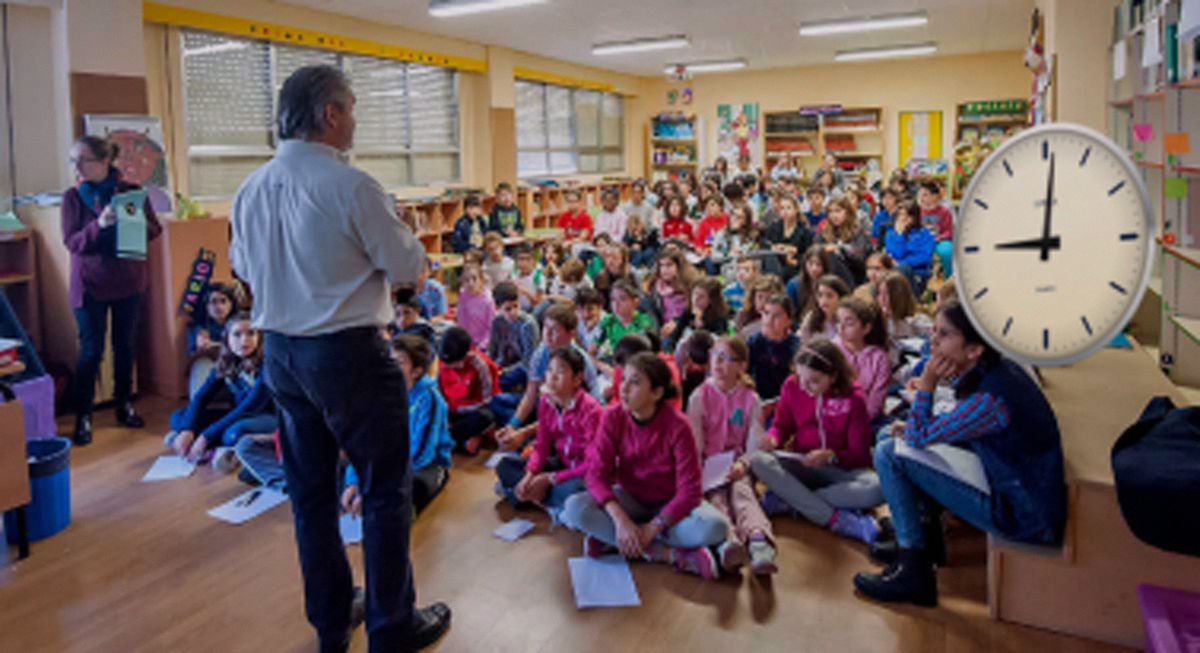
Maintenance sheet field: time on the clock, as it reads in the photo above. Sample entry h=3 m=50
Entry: h=9 m=1
